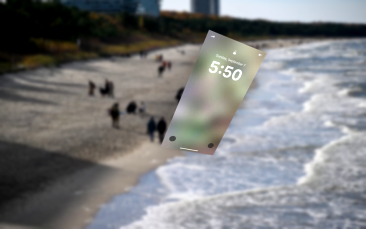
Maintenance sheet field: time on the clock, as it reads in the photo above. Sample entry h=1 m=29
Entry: h=5 m=50
